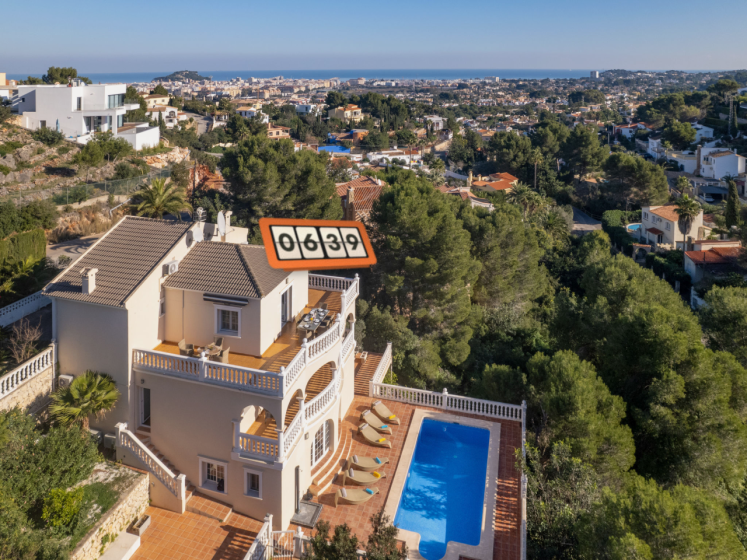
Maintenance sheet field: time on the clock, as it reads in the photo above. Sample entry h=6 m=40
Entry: h=6 m=39
